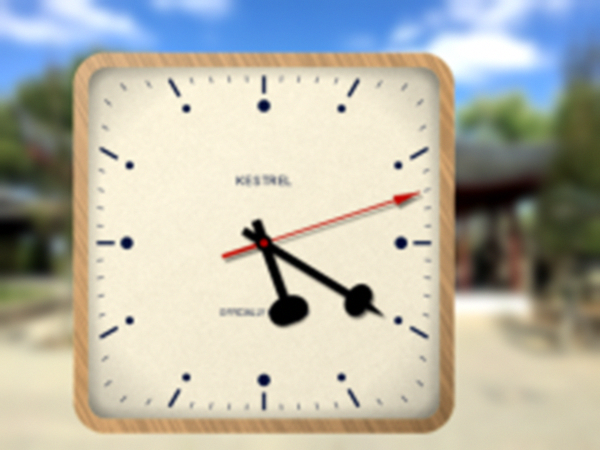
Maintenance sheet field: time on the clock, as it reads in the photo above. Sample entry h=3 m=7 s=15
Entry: h=5 m=20 s=12
